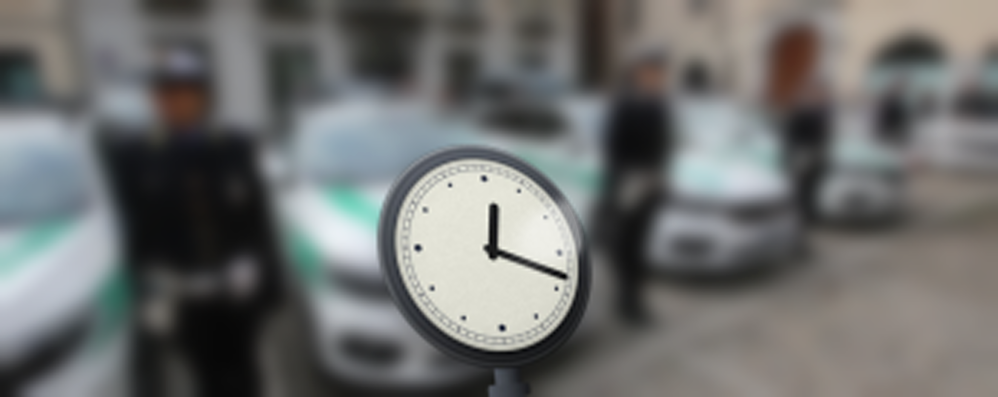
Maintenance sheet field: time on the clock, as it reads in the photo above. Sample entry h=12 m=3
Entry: h=12 m=18
